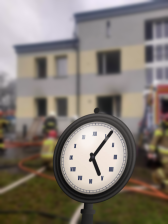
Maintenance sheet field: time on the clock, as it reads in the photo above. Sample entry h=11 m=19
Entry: h=5 m=6
